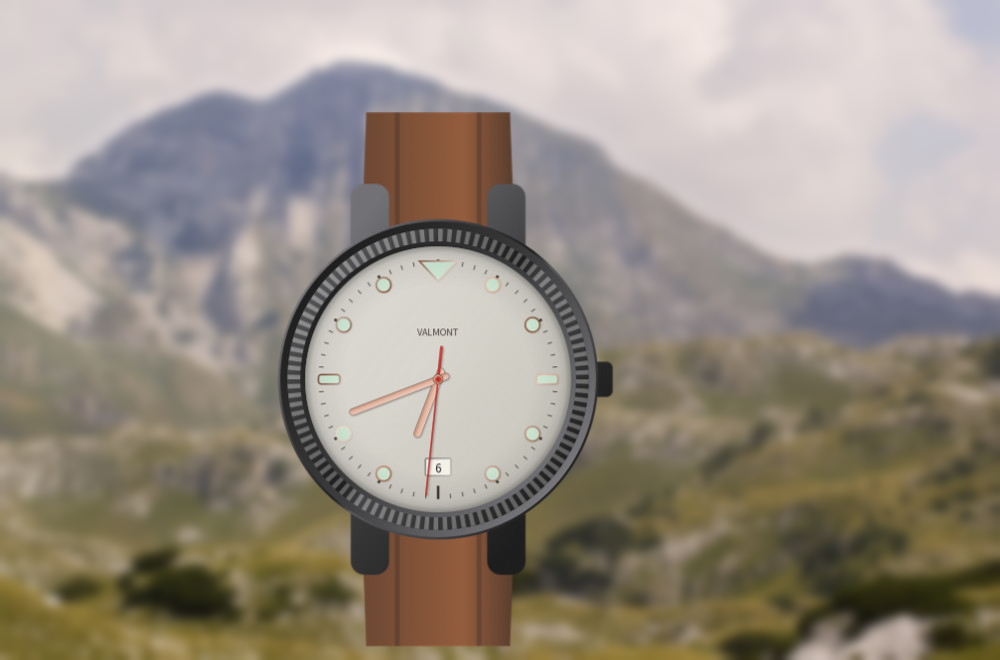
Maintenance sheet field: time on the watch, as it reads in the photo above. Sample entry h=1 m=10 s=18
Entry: h=6 m=41 s=31
